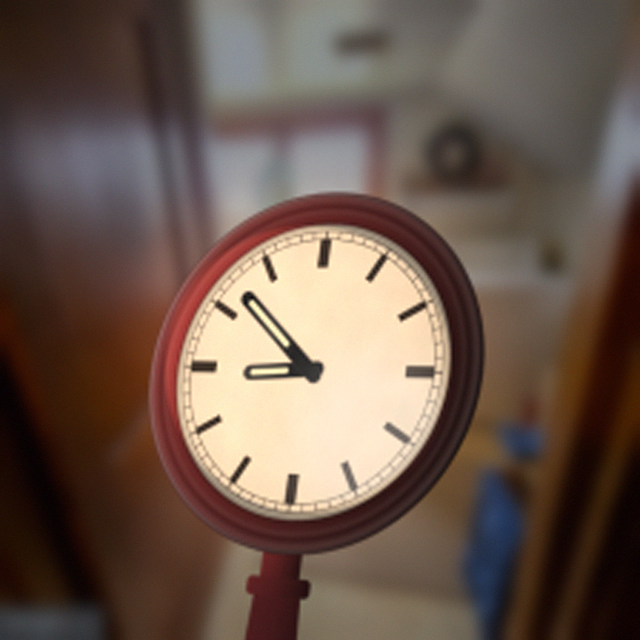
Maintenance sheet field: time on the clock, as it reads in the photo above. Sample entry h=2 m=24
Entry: h=8 m=52
